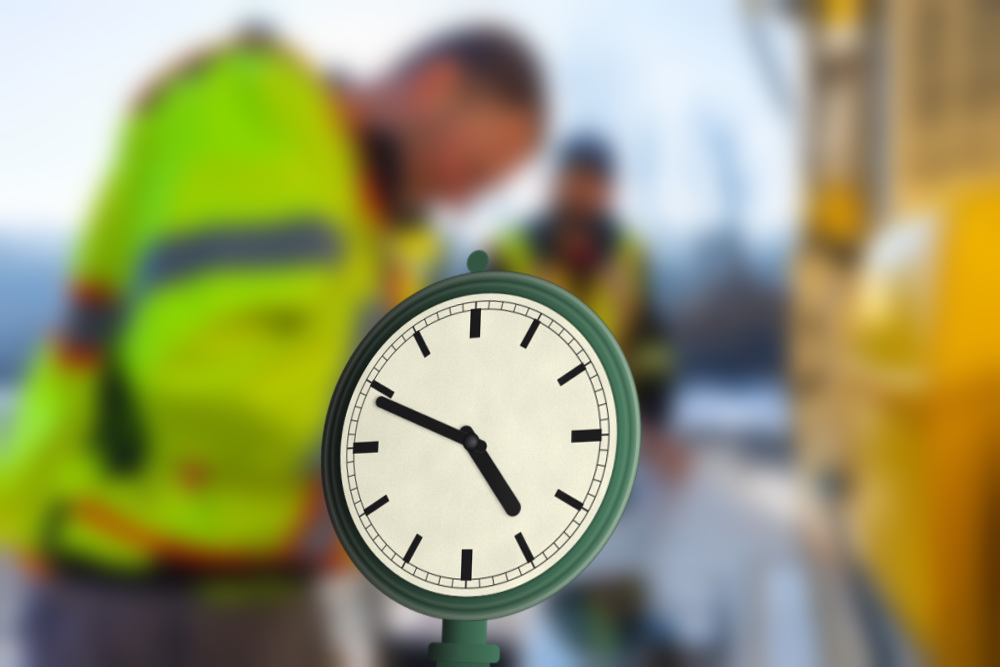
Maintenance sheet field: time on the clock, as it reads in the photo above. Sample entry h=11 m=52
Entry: h=4 m=49
